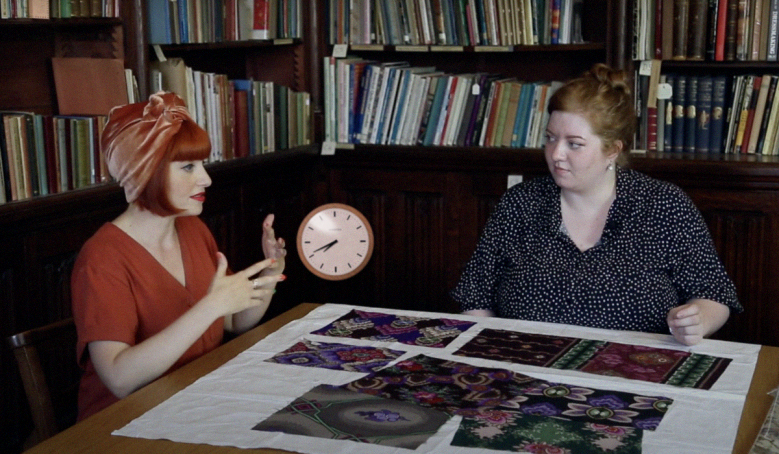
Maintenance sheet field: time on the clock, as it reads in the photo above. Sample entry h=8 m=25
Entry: h=7 m=41
